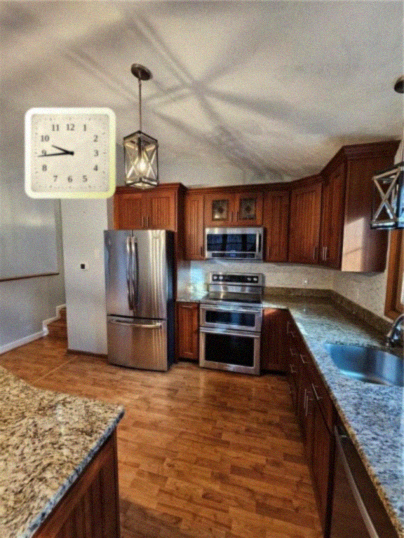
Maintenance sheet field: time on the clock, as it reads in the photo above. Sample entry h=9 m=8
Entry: h=9 m=44
